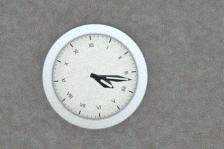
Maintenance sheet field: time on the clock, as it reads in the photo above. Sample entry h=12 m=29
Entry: h=4 m=17
